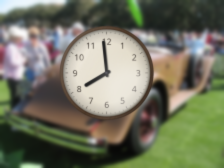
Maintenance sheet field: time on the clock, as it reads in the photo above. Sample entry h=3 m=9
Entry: h=7 m=59
